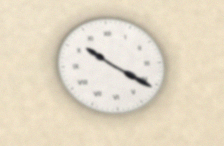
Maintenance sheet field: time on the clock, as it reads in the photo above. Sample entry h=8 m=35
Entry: h=10 m=21
